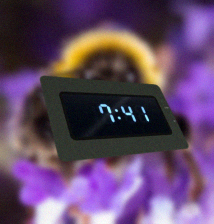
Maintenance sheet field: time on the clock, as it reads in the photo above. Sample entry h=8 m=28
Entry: h=7 m=41
